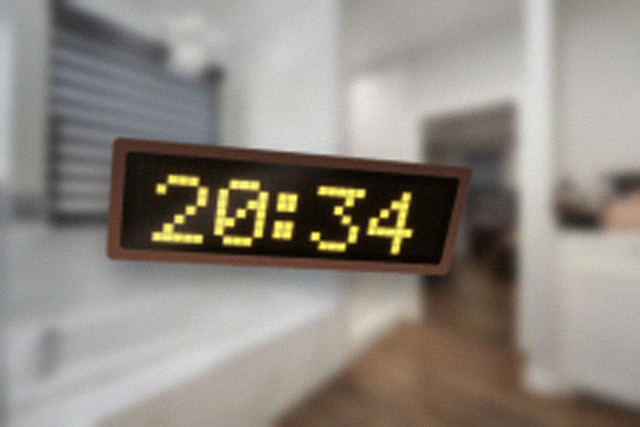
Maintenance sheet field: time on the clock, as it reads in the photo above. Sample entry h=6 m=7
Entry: h=20 m=34
